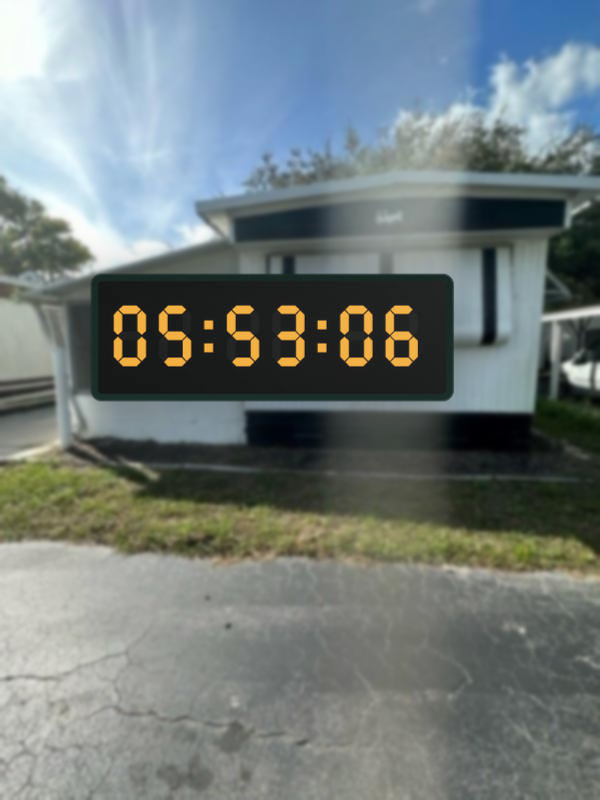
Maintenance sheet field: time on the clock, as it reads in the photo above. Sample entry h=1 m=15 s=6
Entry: h=5 m=53 s=6
